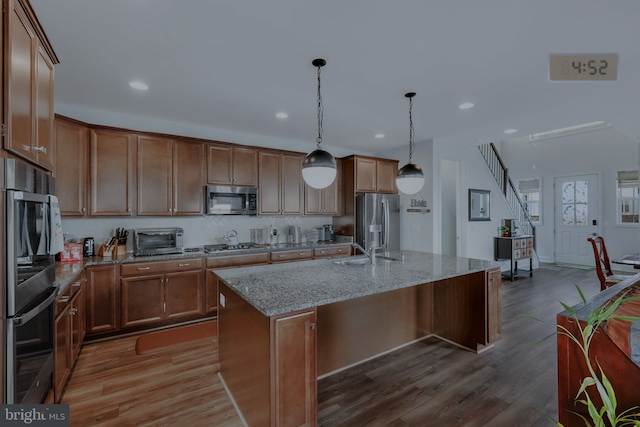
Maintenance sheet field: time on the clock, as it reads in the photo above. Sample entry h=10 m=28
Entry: h=4 m=52
